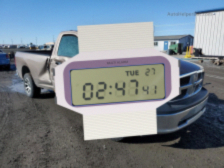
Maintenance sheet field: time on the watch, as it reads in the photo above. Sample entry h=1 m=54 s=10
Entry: h=2 m=47 s=41
